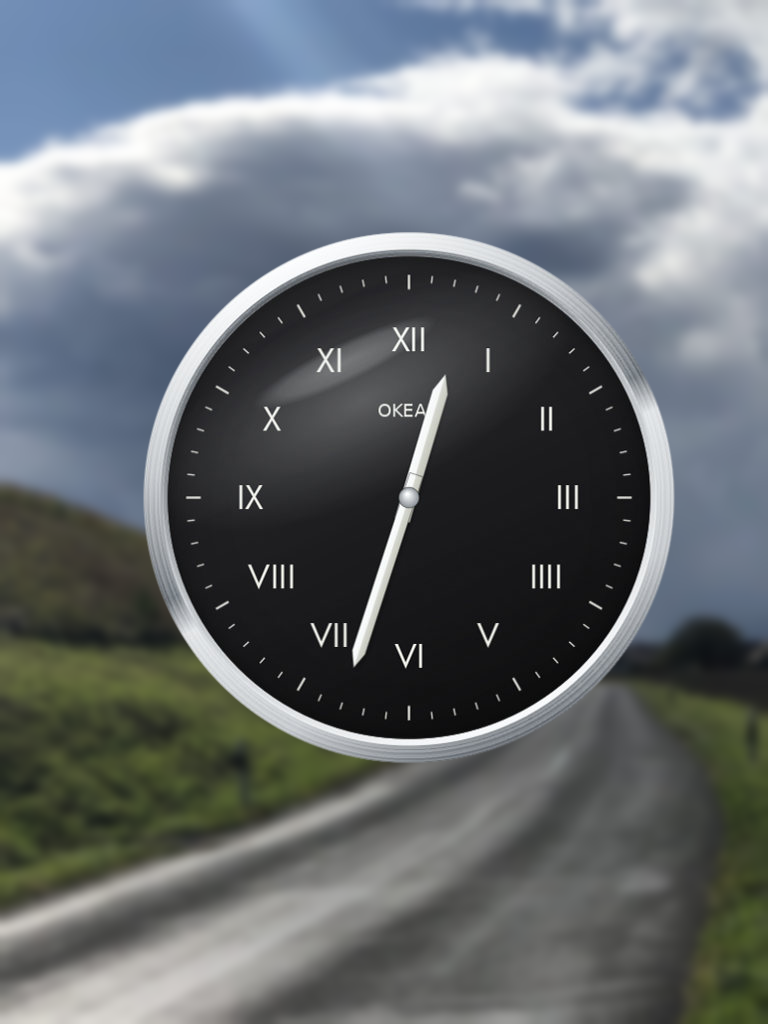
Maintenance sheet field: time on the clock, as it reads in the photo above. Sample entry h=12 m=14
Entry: h=12 m=33
